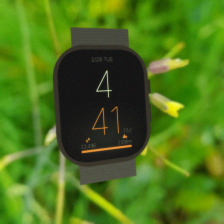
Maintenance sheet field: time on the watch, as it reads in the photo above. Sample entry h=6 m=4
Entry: h=4 m=41
